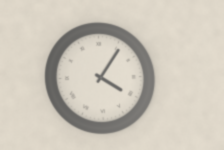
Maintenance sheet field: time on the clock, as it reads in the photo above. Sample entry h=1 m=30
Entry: h=4 m=6
